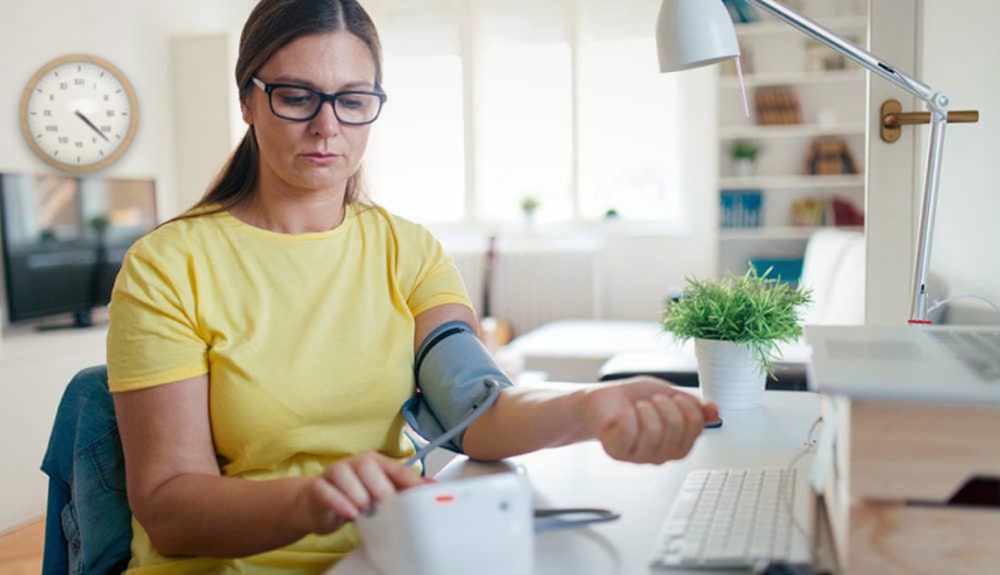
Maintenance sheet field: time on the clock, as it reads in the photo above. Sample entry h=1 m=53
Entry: h=4 m=22
